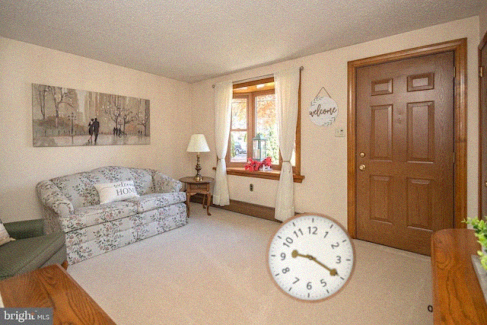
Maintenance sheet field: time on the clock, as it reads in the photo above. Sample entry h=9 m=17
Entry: h=9 m=20
